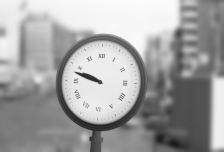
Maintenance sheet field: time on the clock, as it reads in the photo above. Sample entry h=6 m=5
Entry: h=9 m=48
